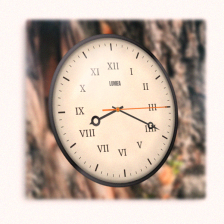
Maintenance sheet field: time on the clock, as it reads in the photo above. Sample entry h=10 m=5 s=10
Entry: h=8 m=19 s=15
